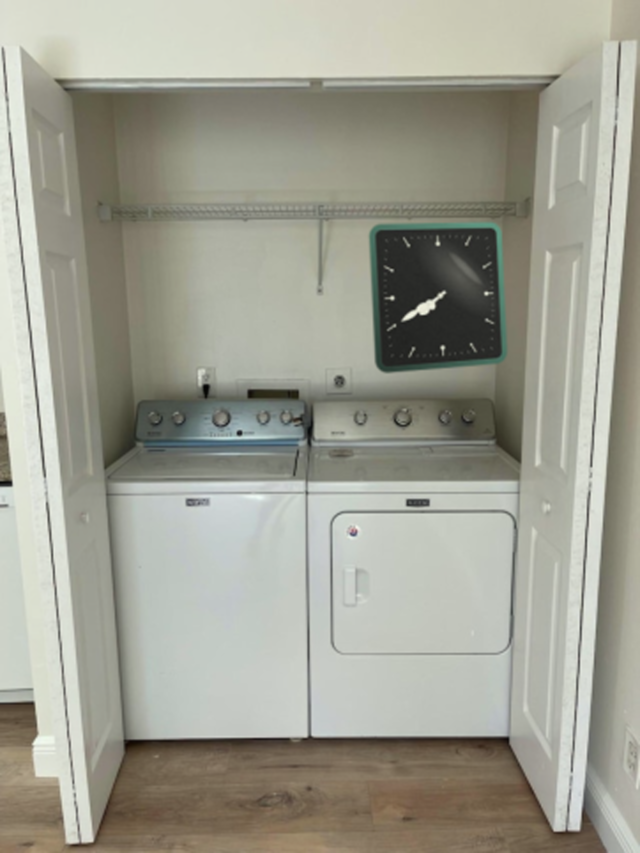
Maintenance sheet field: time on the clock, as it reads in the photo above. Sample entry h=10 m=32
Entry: h=7 m=40
